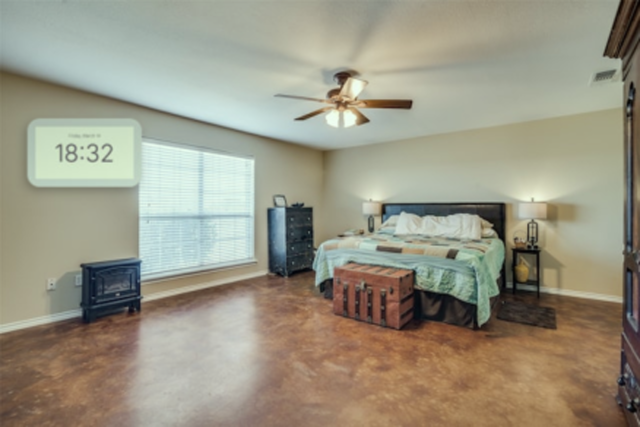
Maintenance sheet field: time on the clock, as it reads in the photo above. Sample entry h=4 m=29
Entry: h=18 m=32
